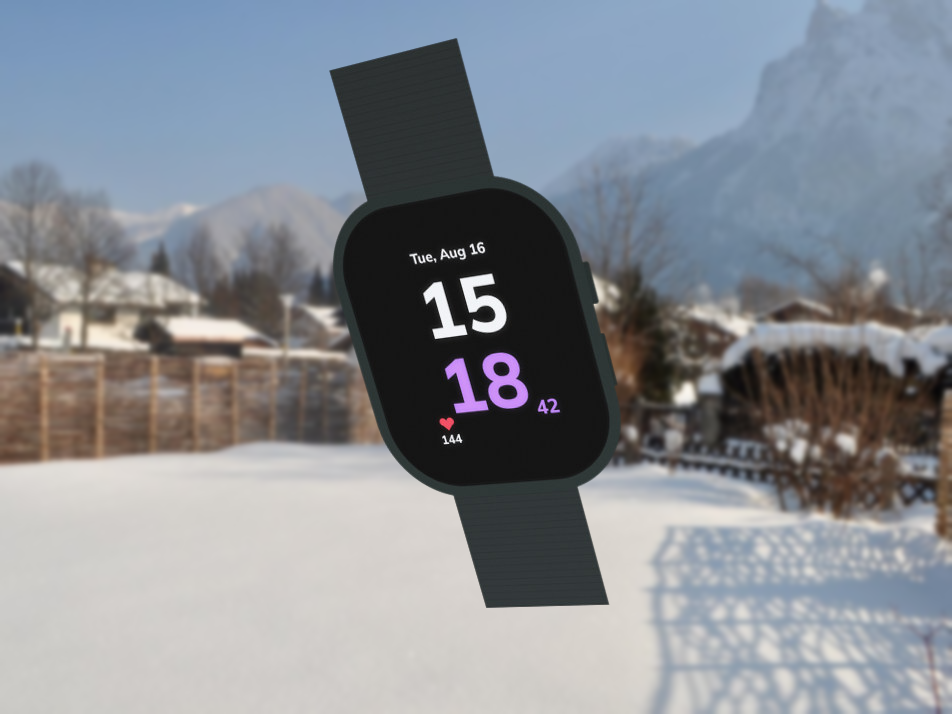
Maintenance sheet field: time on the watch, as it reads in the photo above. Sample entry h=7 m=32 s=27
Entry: h=15 m=18 s=42
